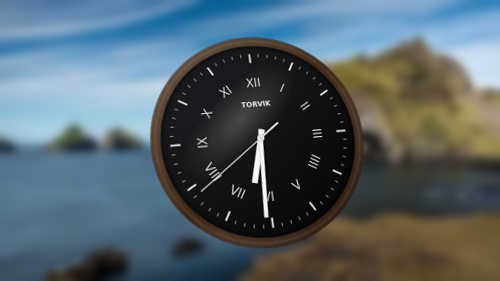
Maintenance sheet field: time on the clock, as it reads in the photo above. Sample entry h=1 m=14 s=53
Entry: h=6 m=30 s=39
